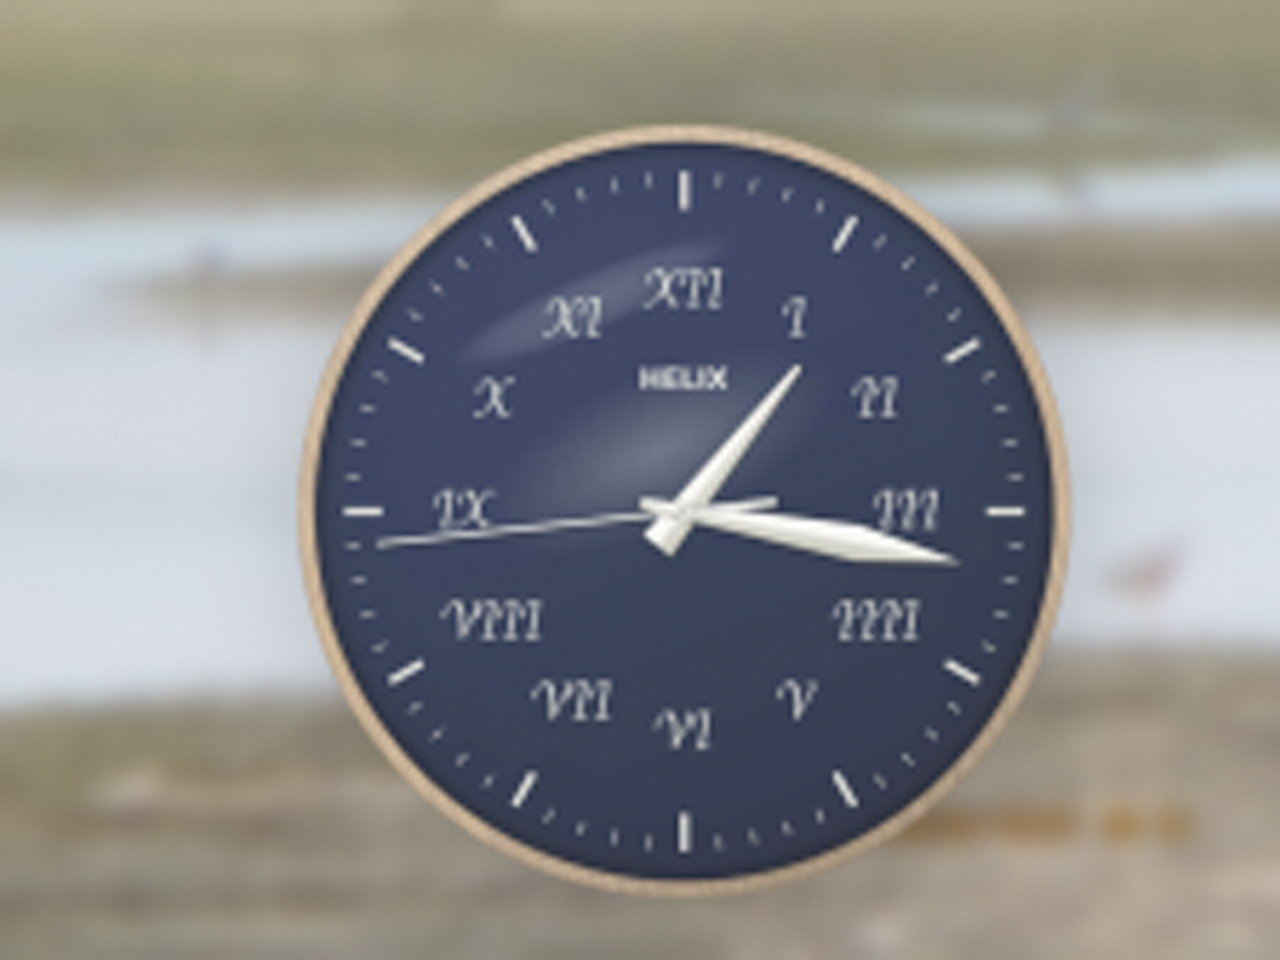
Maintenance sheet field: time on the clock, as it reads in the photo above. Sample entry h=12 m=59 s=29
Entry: h=1 m=16 s=44
